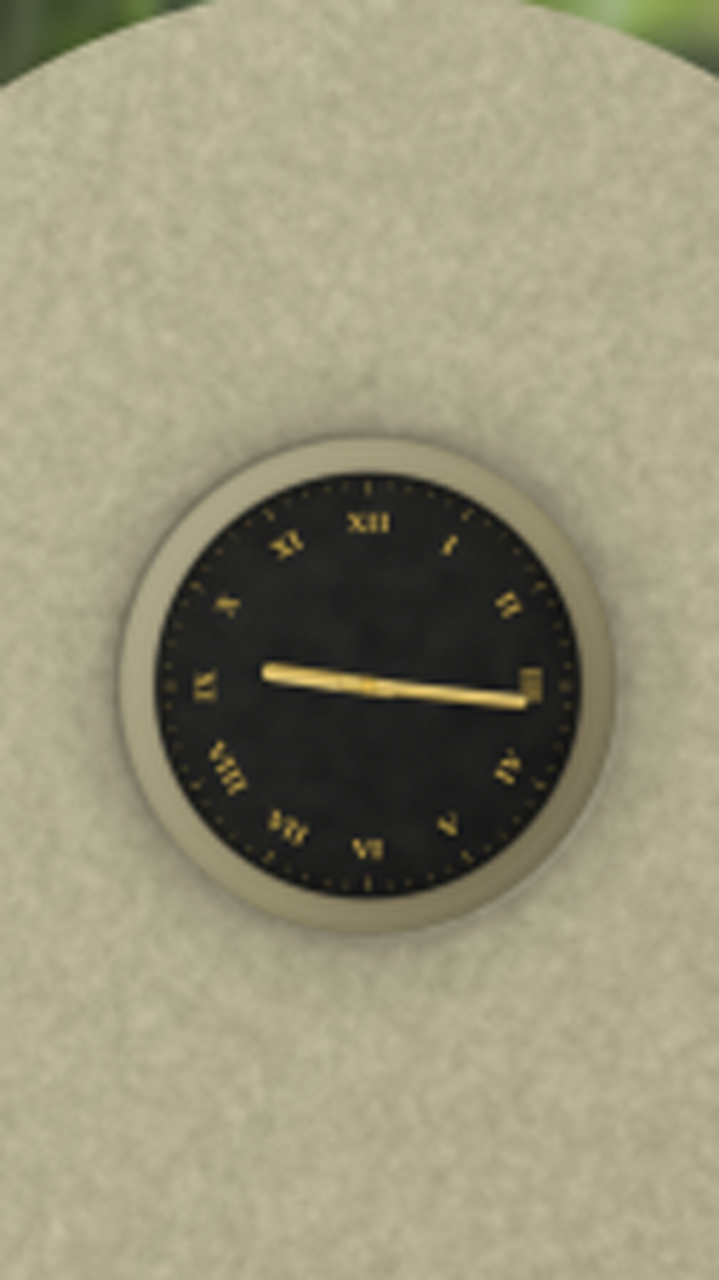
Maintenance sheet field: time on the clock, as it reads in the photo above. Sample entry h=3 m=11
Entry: h=9 m=16
